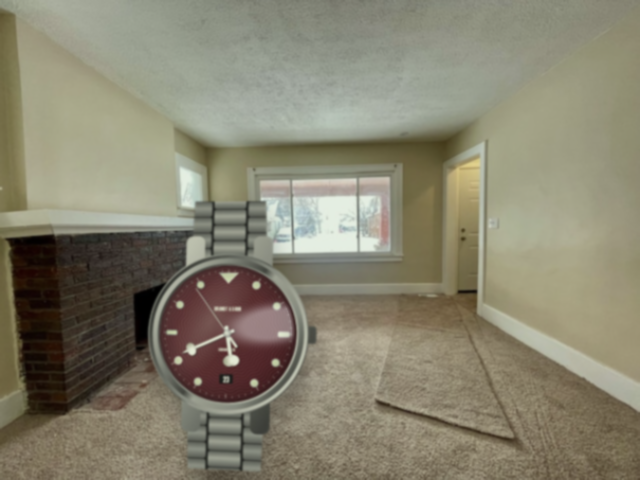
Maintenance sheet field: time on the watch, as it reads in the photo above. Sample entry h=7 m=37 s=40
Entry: h=5 m=40 s=54
